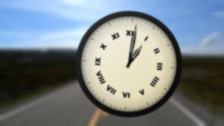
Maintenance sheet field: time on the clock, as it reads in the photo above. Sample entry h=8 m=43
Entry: h=1 m=1
